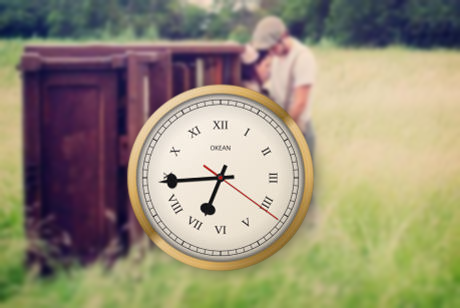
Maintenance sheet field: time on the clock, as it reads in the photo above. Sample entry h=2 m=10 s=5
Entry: h=6 m=44 s=21
